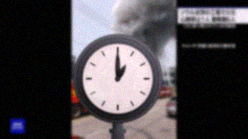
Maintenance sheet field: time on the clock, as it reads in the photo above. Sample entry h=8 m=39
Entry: h=1 m=0
